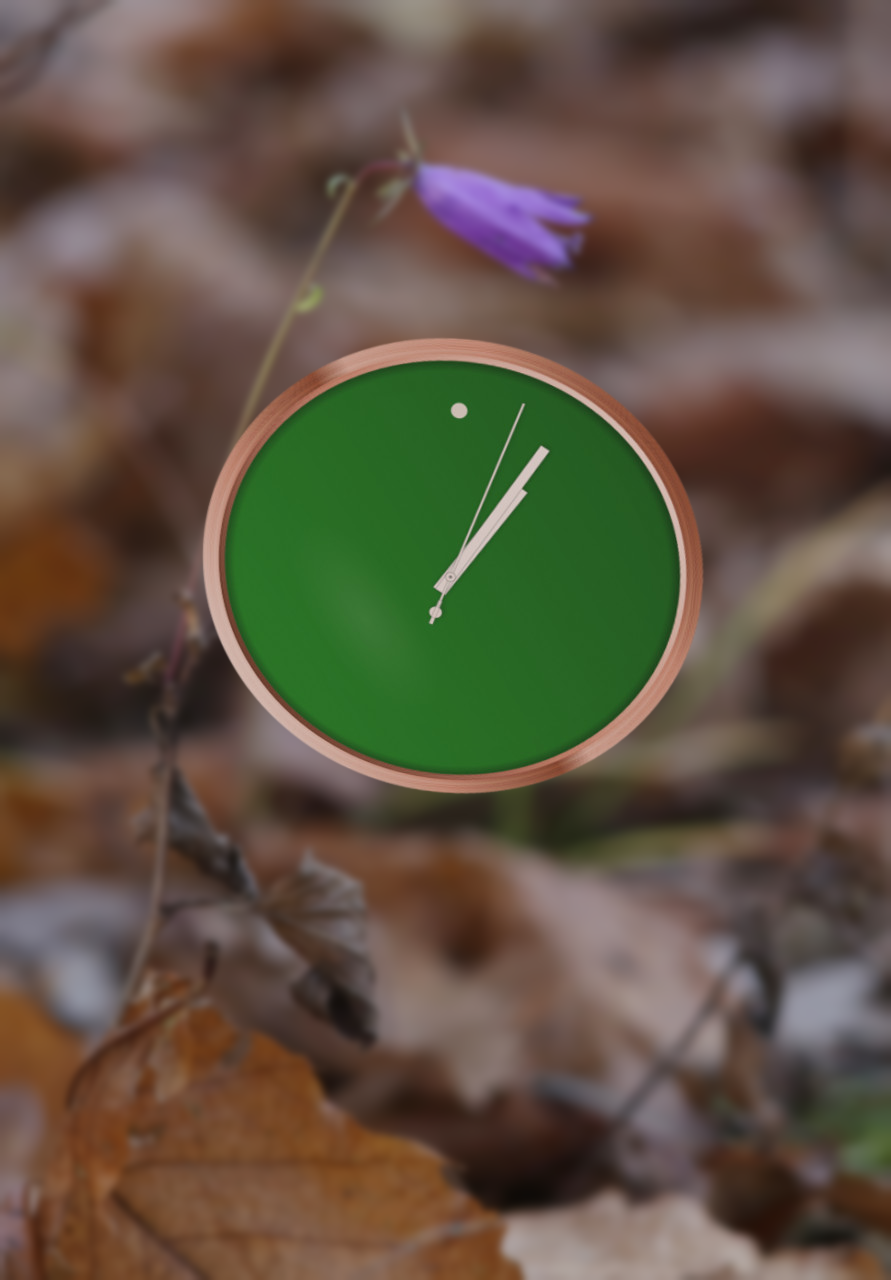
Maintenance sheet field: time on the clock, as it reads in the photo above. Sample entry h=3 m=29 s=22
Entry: h=1 m=5 s=3
